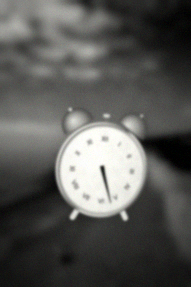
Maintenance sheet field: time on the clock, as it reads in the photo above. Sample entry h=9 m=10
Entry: h=5 m=27
